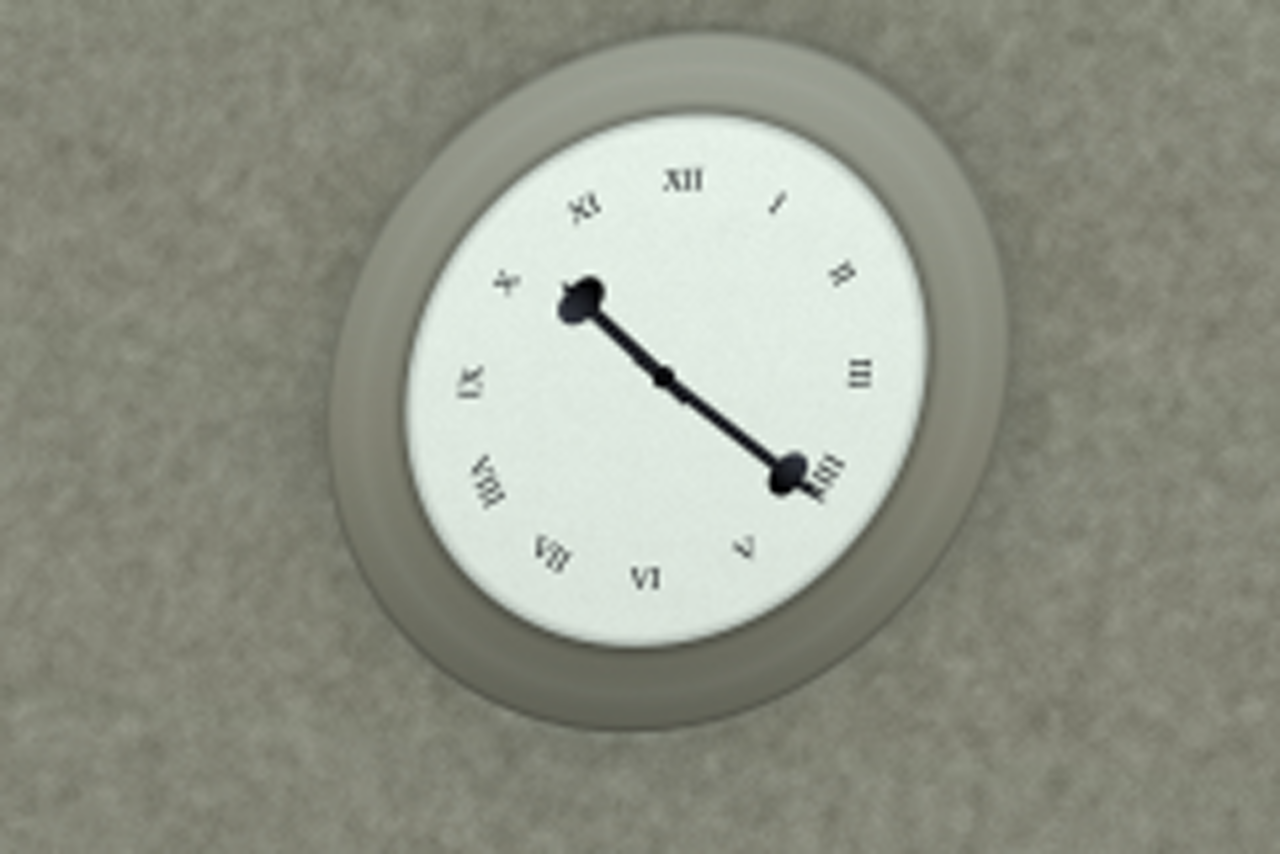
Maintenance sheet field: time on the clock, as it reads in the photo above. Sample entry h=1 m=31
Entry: h=10 m=21
